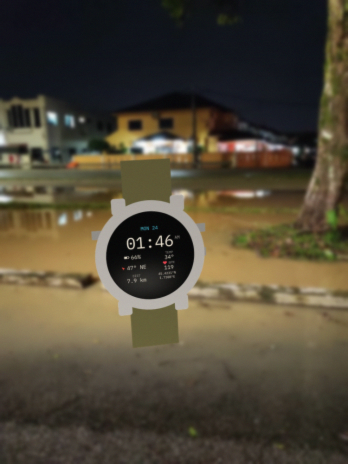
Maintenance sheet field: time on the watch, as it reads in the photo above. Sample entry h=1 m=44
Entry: h=1 m=46
